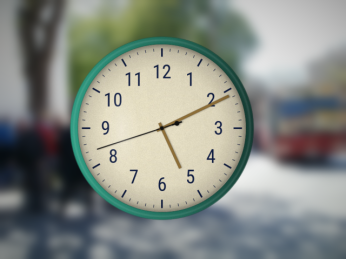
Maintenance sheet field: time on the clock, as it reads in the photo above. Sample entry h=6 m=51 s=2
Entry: h=5 m=10 s=42
